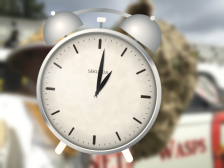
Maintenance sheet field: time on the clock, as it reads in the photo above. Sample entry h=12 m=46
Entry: h=1 m=1
